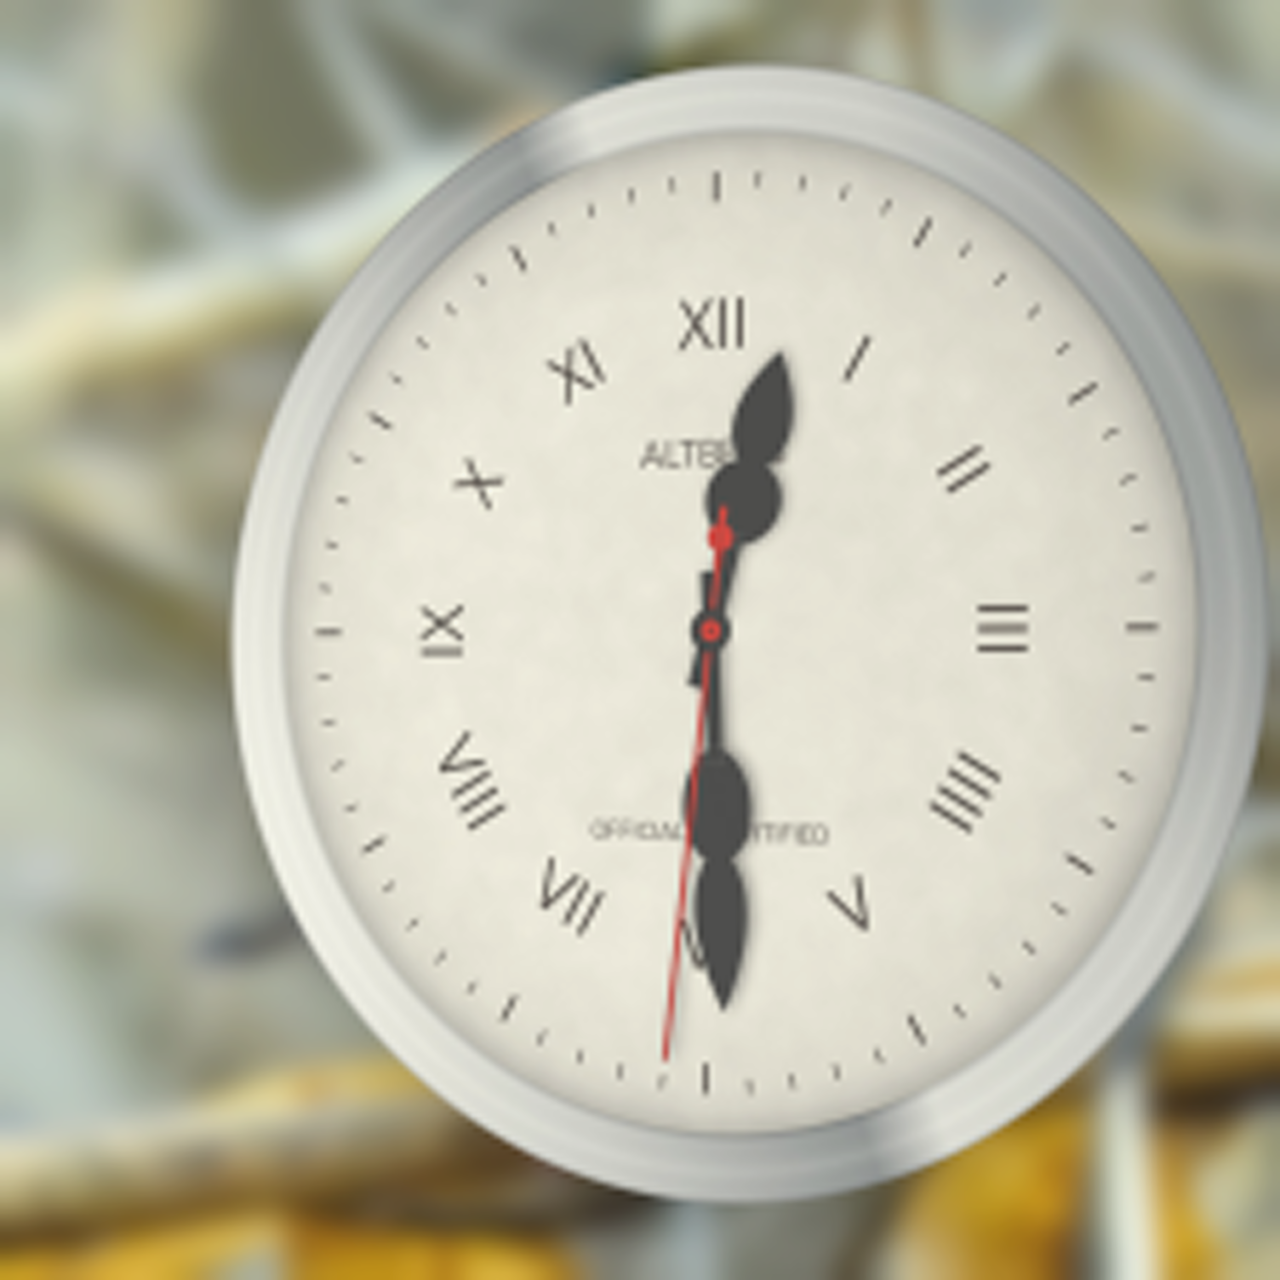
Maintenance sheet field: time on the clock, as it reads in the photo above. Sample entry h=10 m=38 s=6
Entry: h=12 m=29 s=31
